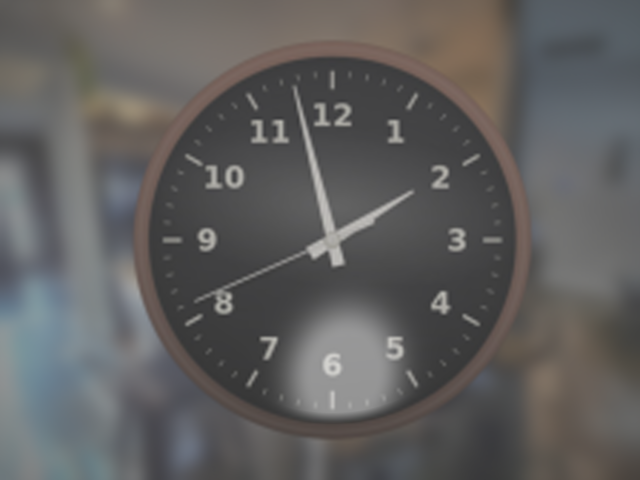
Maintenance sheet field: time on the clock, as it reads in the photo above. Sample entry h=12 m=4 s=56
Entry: h=1 m=57 s=41
